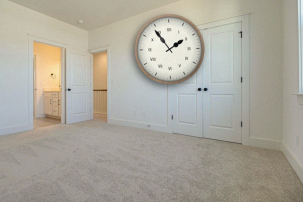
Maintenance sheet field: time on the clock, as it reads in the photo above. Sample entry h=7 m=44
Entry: h=1 m=54
